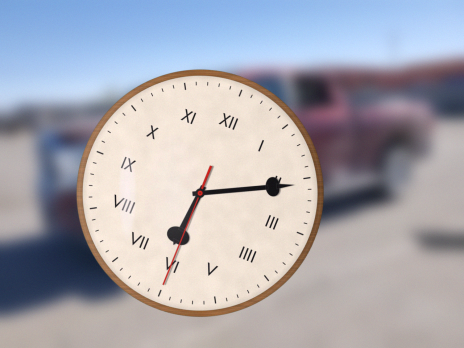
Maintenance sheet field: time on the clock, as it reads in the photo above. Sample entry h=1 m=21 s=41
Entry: h=6 m=10 s=30
